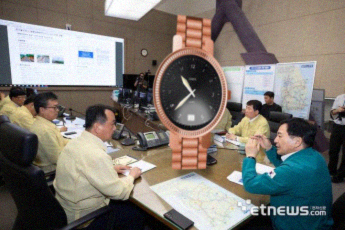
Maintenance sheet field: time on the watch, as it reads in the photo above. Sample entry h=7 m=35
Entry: h=10 m=38
